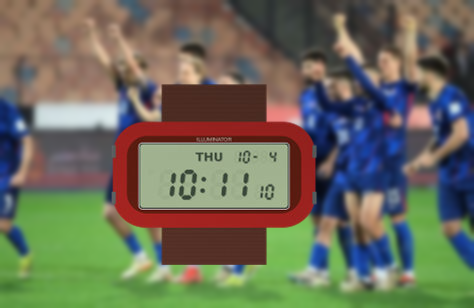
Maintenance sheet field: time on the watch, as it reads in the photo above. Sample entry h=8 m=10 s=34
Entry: h=10 m=11 s=10
